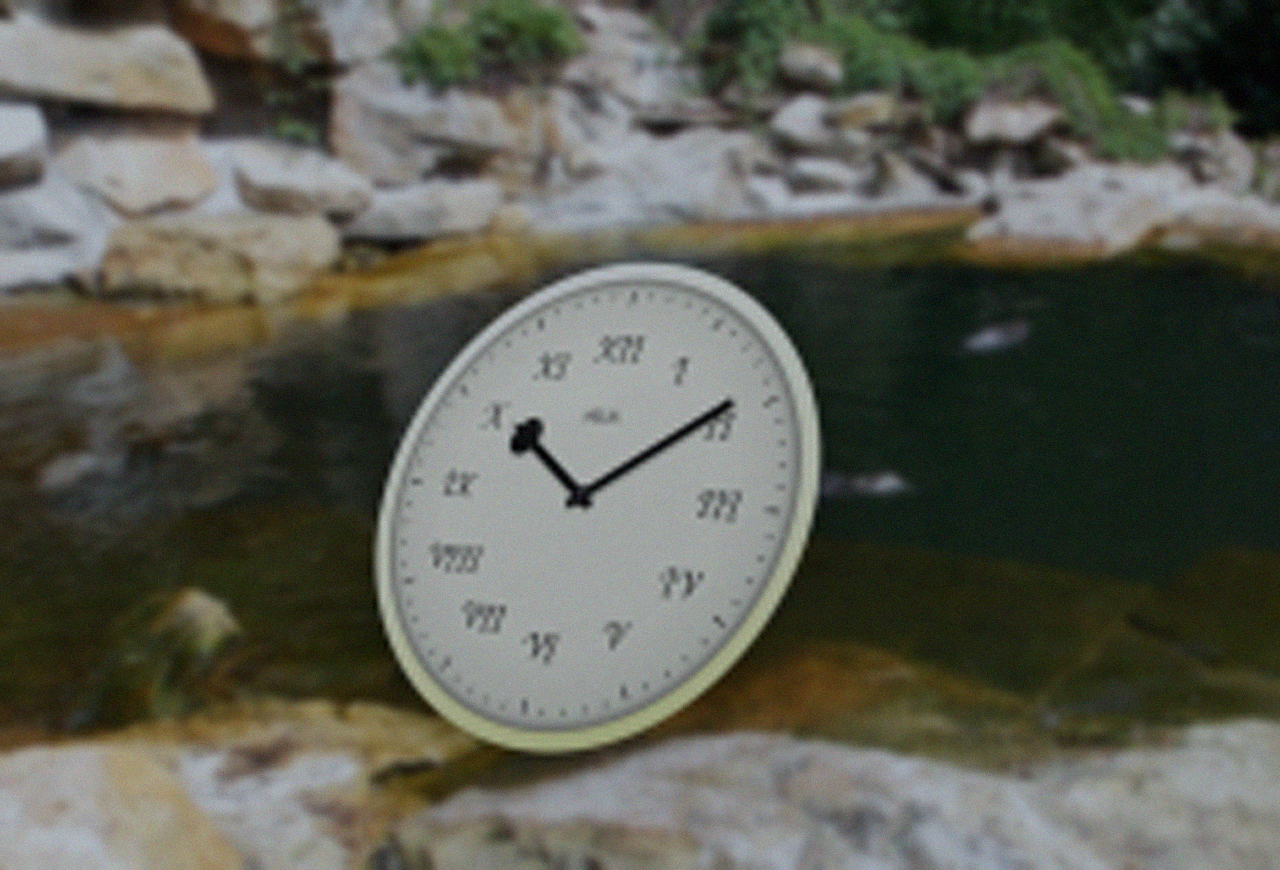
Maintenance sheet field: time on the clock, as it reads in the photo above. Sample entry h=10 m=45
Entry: h=10 m=9
